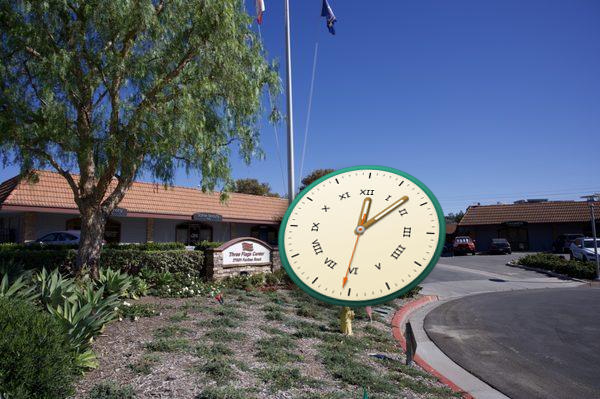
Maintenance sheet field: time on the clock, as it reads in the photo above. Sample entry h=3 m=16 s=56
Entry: h=12 m=7 s=31
